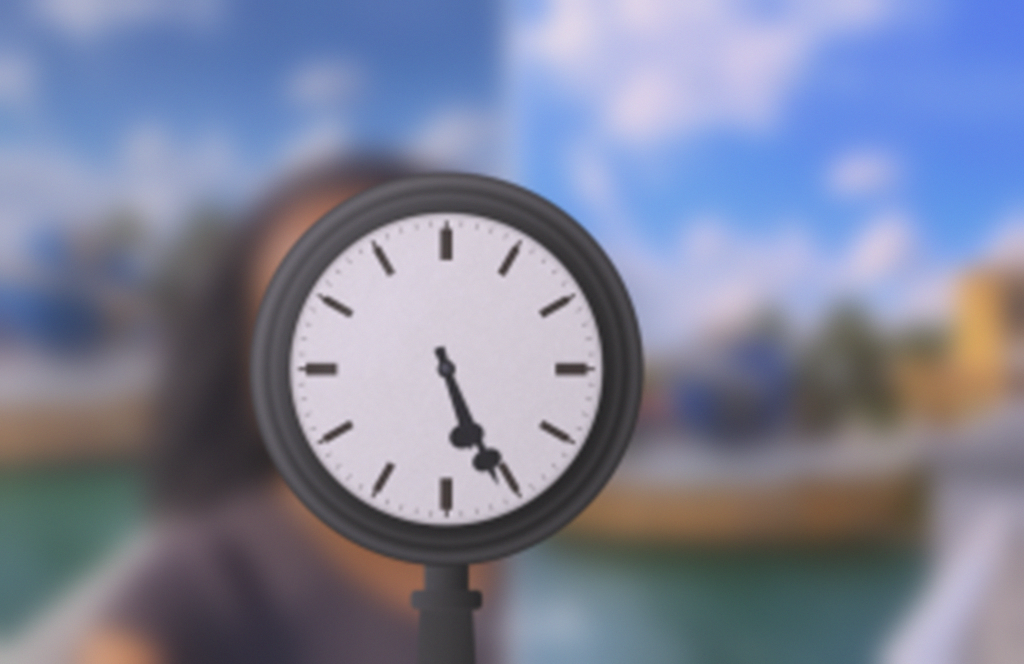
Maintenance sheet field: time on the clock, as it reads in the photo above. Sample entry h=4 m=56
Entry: h=5 m=26
